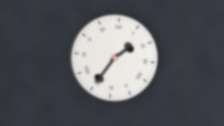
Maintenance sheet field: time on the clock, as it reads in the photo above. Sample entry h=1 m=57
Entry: h=1 m=35
